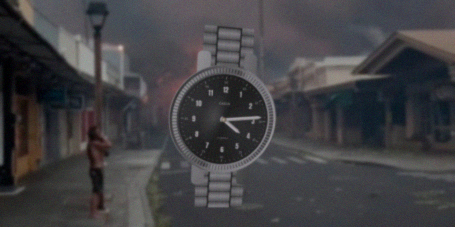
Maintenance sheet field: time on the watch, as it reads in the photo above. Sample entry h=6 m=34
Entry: h=4 m=14
